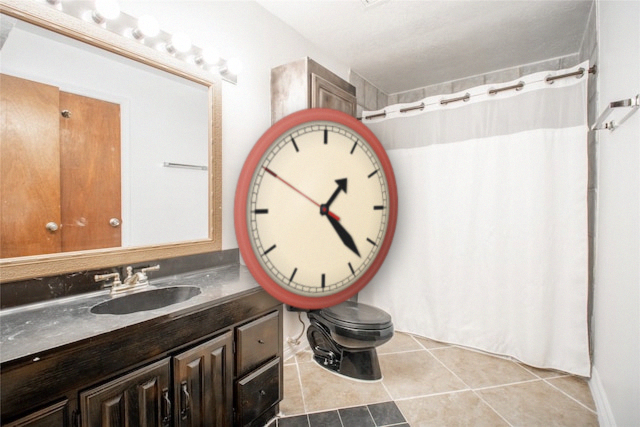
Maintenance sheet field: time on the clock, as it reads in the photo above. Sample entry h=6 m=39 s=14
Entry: h=1 m=22 s=50
